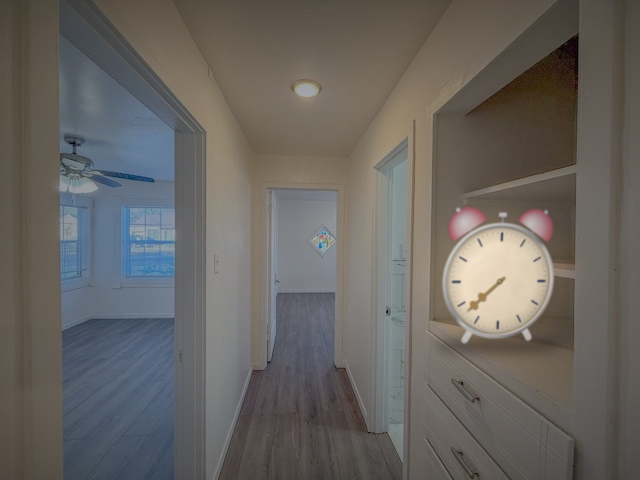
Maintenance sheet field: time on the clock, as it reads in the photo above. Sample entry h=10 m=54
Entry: h=7 m=38
